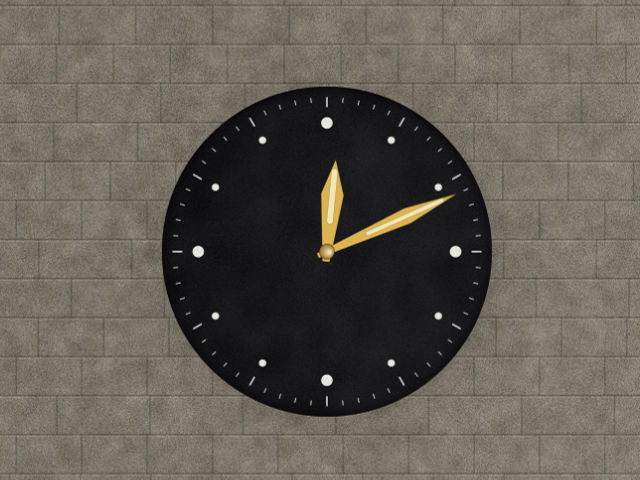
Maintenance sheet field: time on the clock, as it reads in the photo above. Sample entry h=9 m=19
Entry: h=12 m=11
